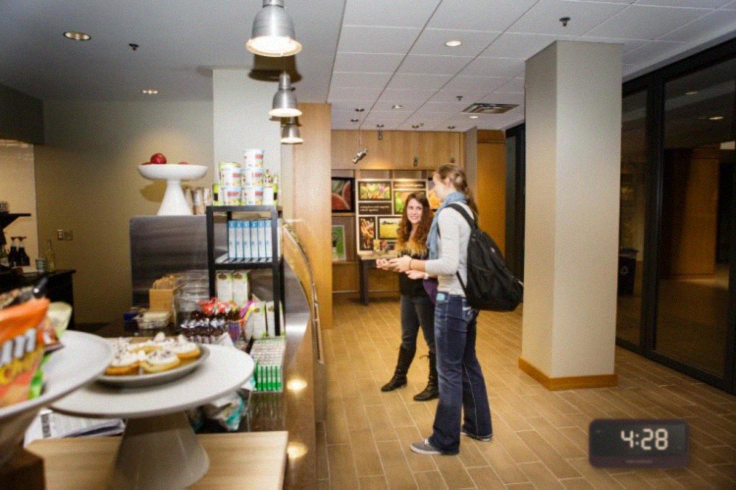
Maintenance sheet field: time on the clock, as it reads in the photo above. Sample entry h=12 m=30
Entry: h=4 m=28
